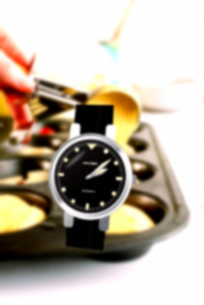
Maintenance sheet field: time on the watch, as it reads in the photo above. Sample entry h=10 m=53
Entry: h=2 m=8
